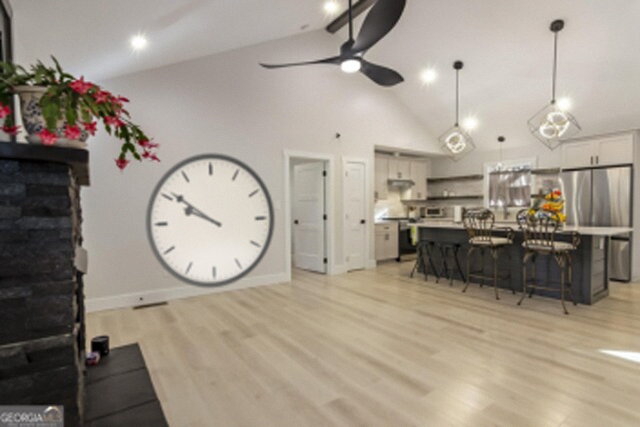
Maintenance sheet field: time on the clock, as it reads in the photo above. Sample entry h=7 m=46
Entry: h=9 m=51
